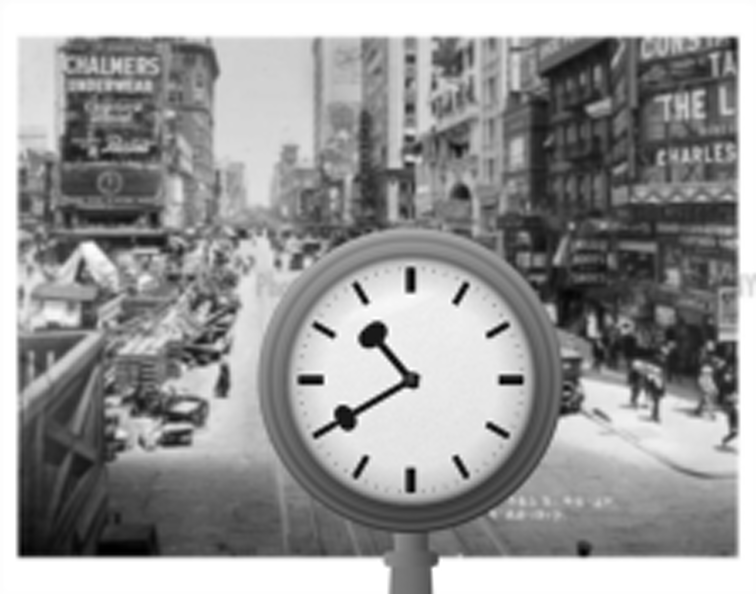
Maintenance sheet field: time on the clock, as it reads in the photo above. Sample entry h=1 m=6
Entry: h=10 m=40
